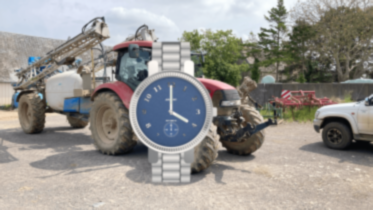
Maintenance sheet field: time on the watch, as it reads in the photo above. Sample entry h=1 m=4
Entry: h=4 m=0
